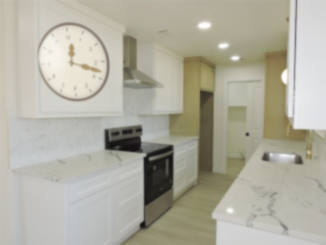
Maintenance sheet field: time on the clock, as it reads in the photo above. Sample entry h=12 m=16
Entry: h=12 m=18
